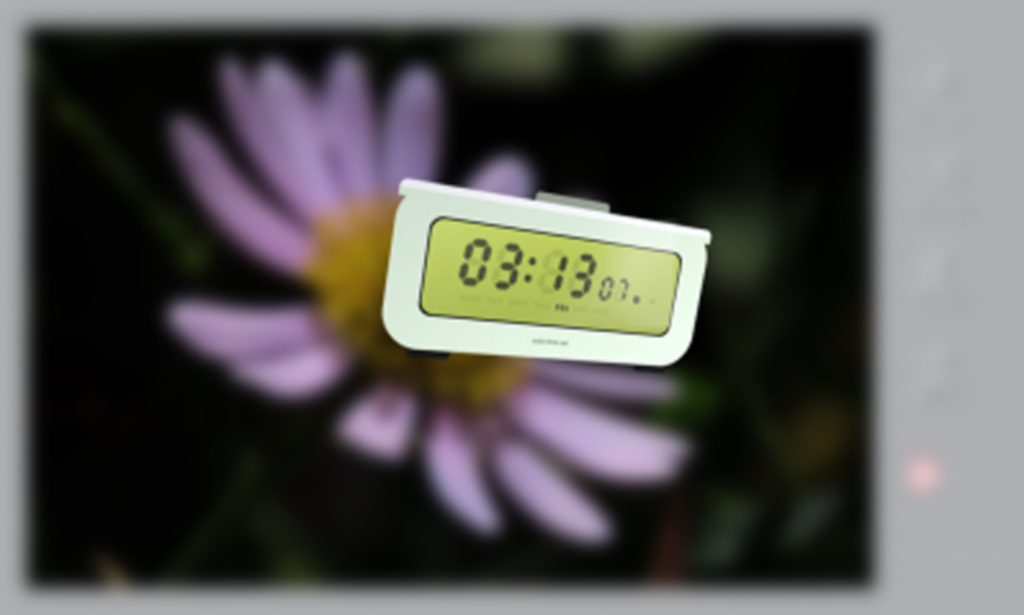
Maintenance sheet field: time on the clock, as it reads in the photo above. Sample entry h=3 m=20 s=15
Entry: h=3 m=13 s=7
